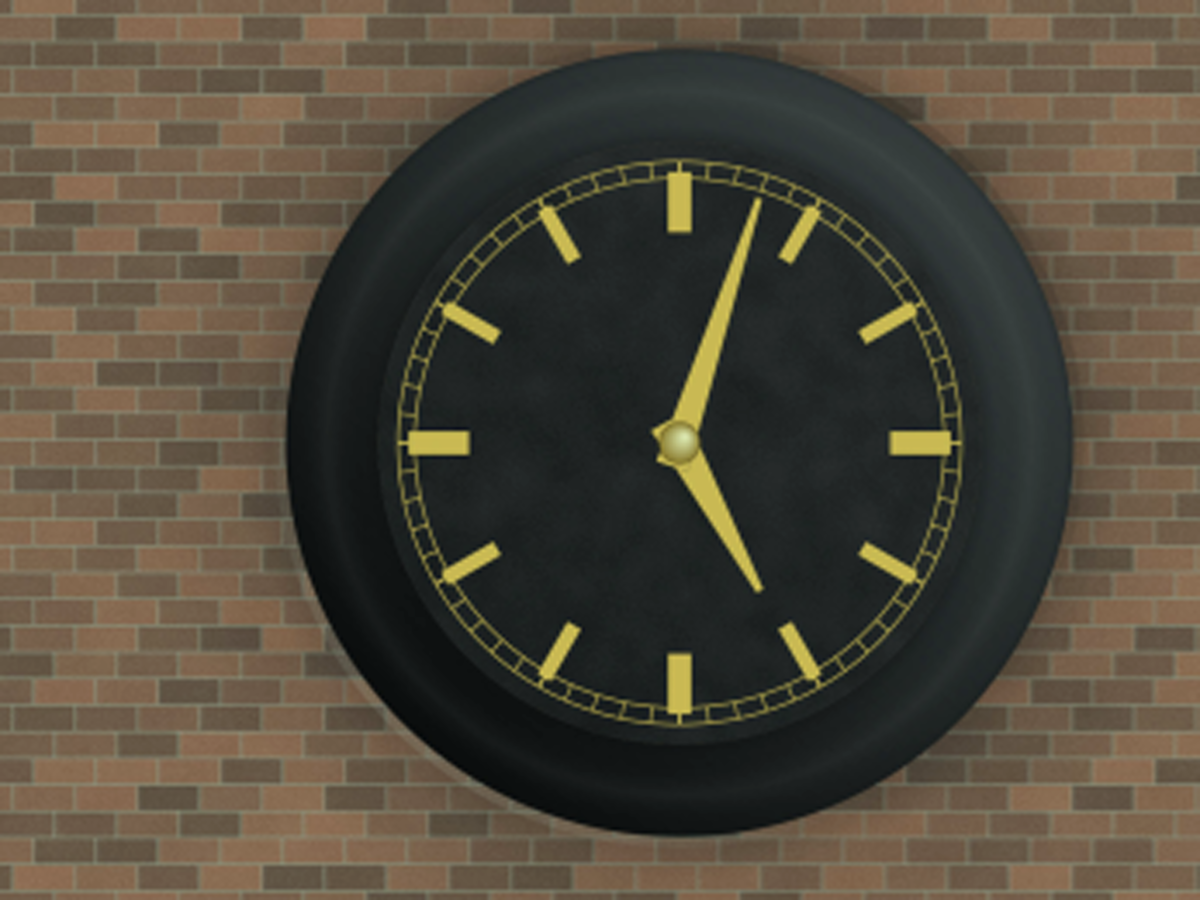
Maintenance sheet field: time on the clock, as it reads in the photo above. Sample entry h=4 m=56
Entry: h=5 m=3
